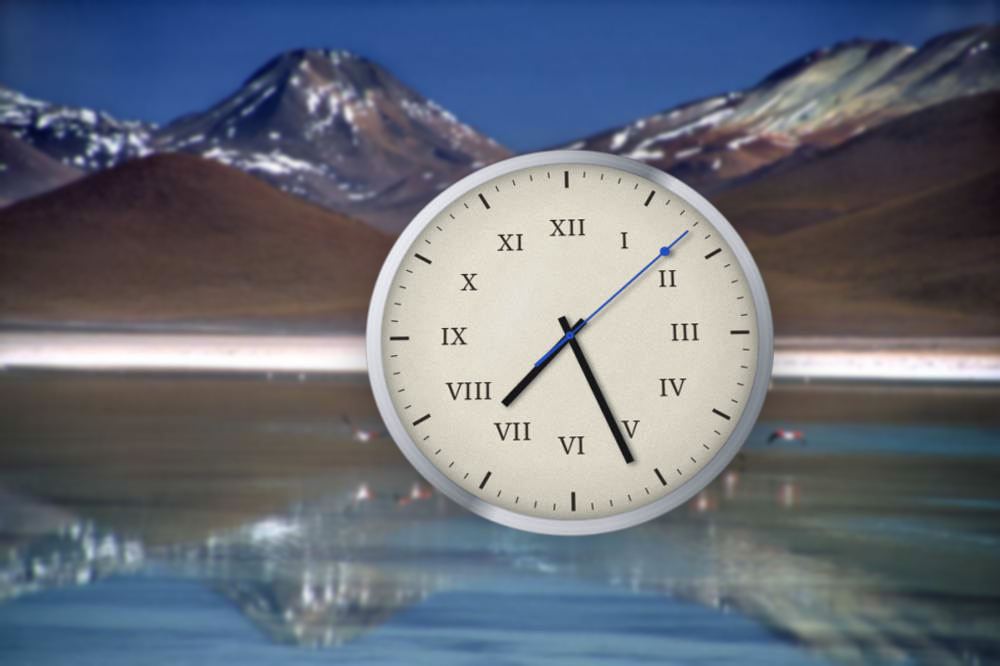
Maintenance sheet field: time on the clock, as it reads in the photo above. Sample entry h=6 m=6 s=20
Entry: h=7 m=26 s=8
